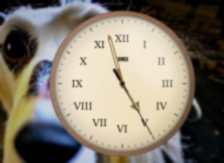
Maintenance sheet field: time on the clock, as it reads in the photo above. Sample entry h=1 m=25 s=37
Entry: h=4 m=57 s=25
